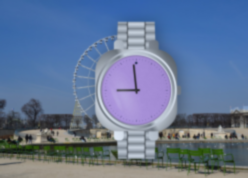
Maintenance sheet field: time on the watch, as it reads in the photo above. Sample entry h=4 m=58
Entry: h=8 m=59
